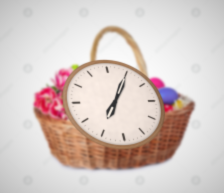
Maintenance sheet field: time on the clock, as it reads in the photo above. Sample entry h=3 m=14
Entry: h=7 m=5
